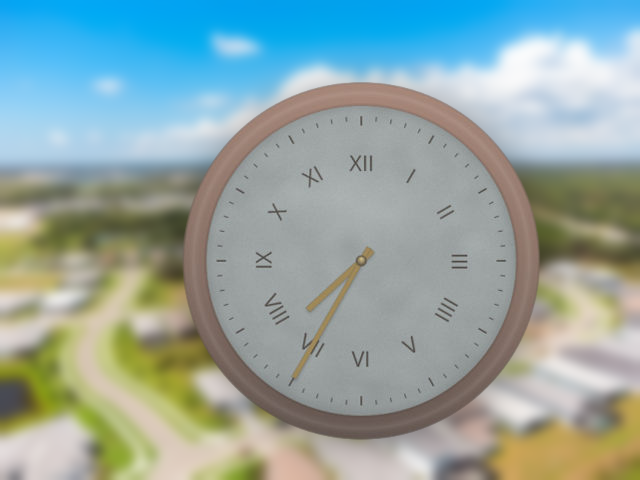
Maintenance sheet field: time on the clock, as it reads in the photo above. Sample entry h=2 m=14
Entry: h=7 m=35
